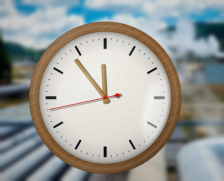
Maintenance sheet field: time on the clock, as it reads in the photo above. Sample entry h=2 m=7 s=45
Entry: h=11 m=53 s=43
